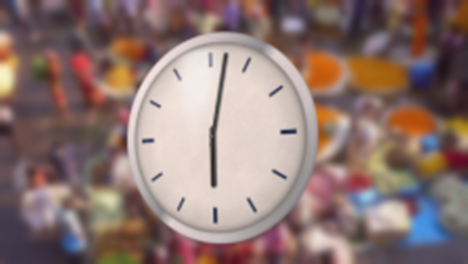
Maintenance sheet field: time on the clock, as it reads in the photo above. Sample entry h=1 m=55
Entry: h=6 m=2
